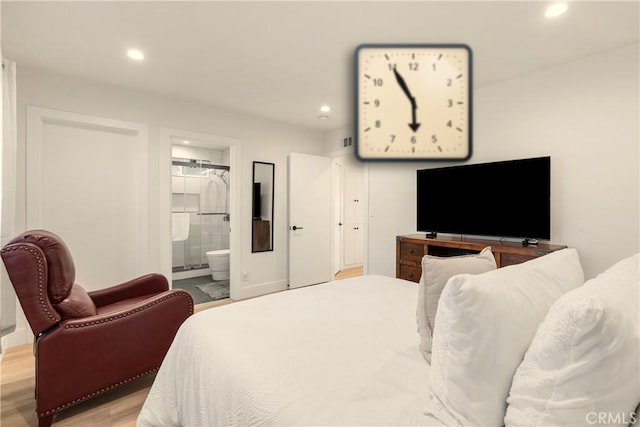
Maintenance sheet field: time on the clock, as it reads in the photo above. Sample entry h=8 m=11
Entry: h=5 m=55
